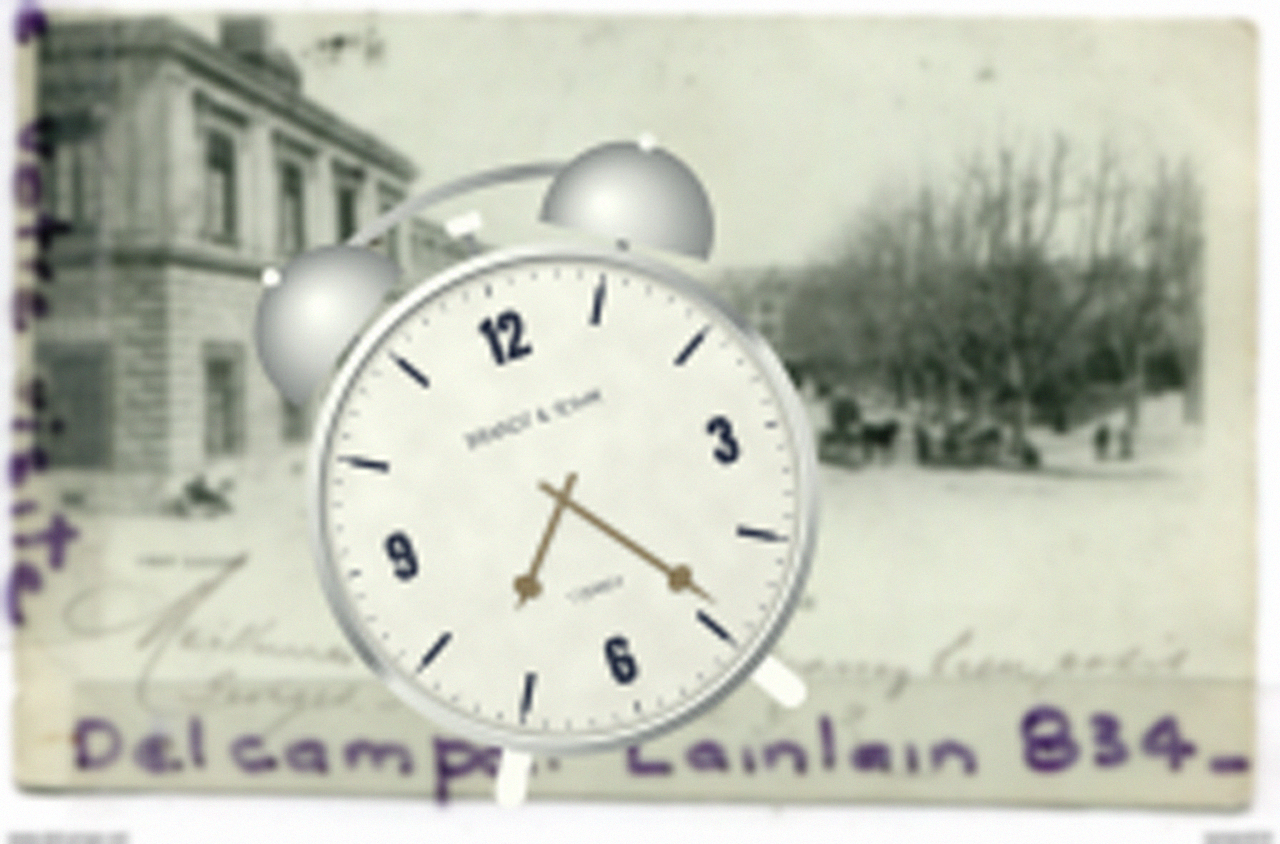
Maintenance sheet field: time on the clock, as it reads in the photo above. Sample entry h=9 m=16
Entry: h=7 m=24
